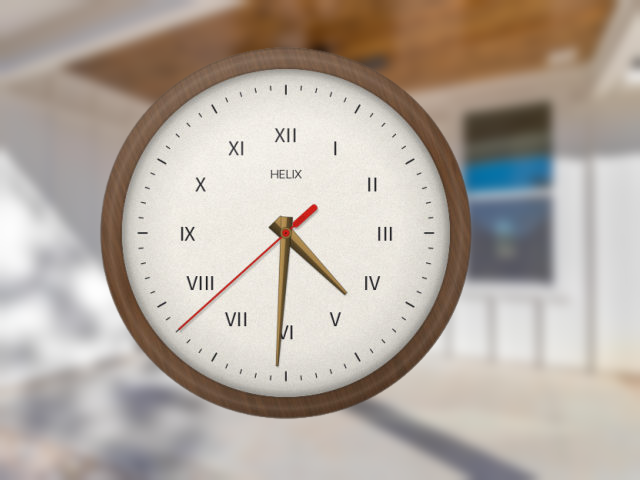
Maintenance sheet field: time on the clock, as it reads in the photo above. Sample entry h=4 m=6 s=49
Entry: h=4 m=30 s=38
